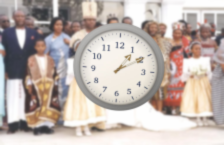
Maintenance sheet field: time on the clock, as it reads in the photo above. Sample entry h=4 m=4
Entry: h=1 m=10
